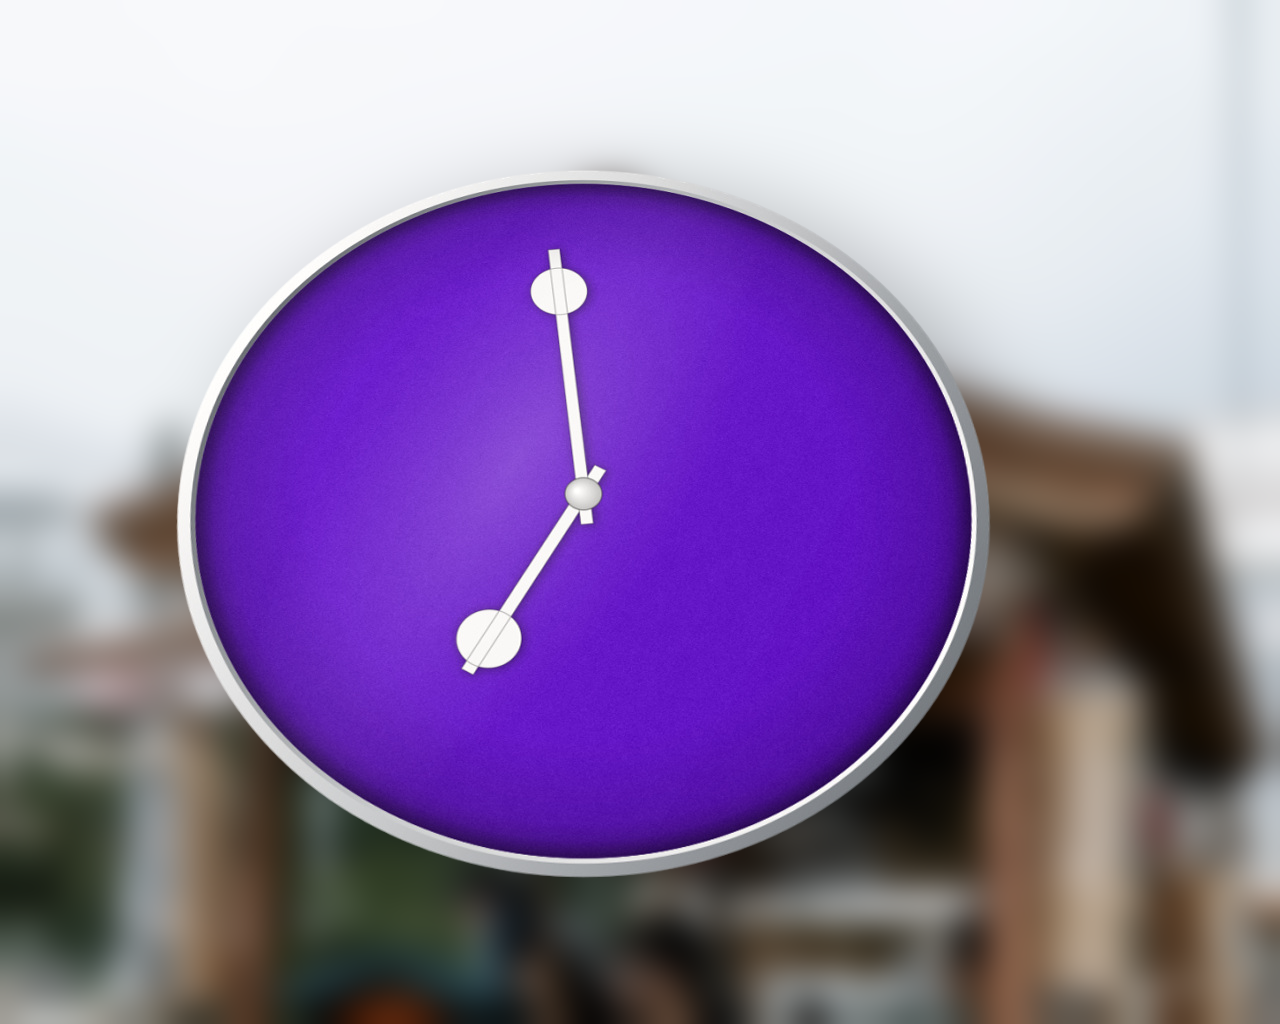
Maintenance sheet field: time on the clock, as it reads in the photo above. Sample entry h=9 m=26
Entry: h=6 m=59
